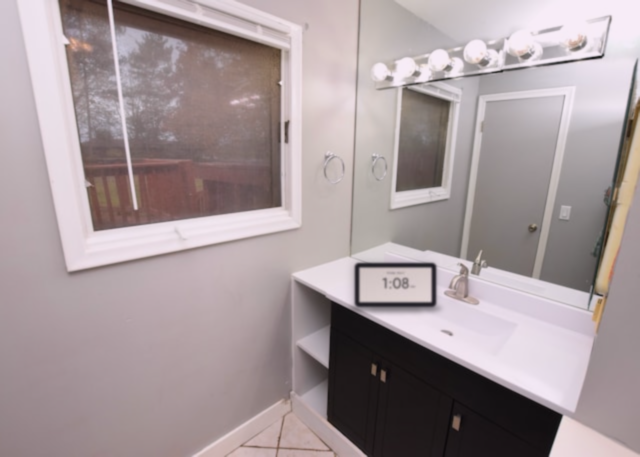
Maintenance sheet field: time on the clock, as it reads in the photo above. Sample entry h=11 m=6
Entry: h=1 m=8
